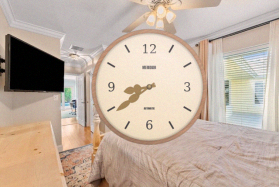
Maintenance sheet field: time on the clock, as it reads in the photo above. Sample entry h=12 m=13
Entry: h=8 m=39
